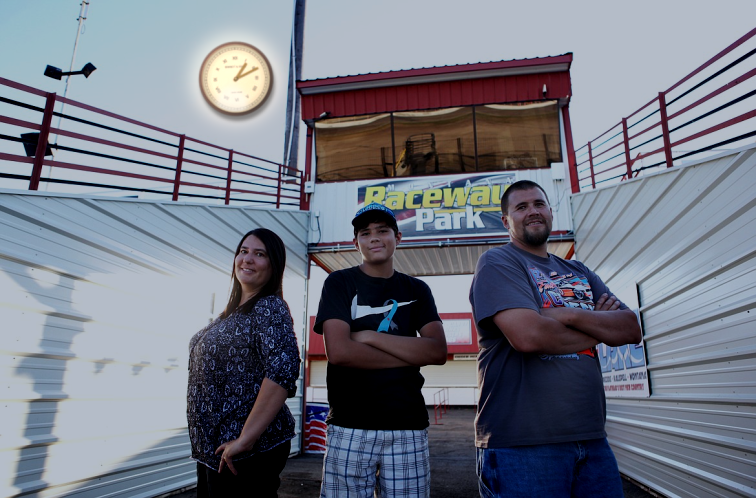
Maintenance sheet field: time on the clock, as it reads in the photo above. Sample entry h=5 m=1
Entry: h=1 m=11
